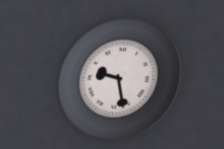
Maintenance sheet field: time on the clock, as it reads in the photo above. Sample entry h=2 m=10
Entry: h=9 m=27
